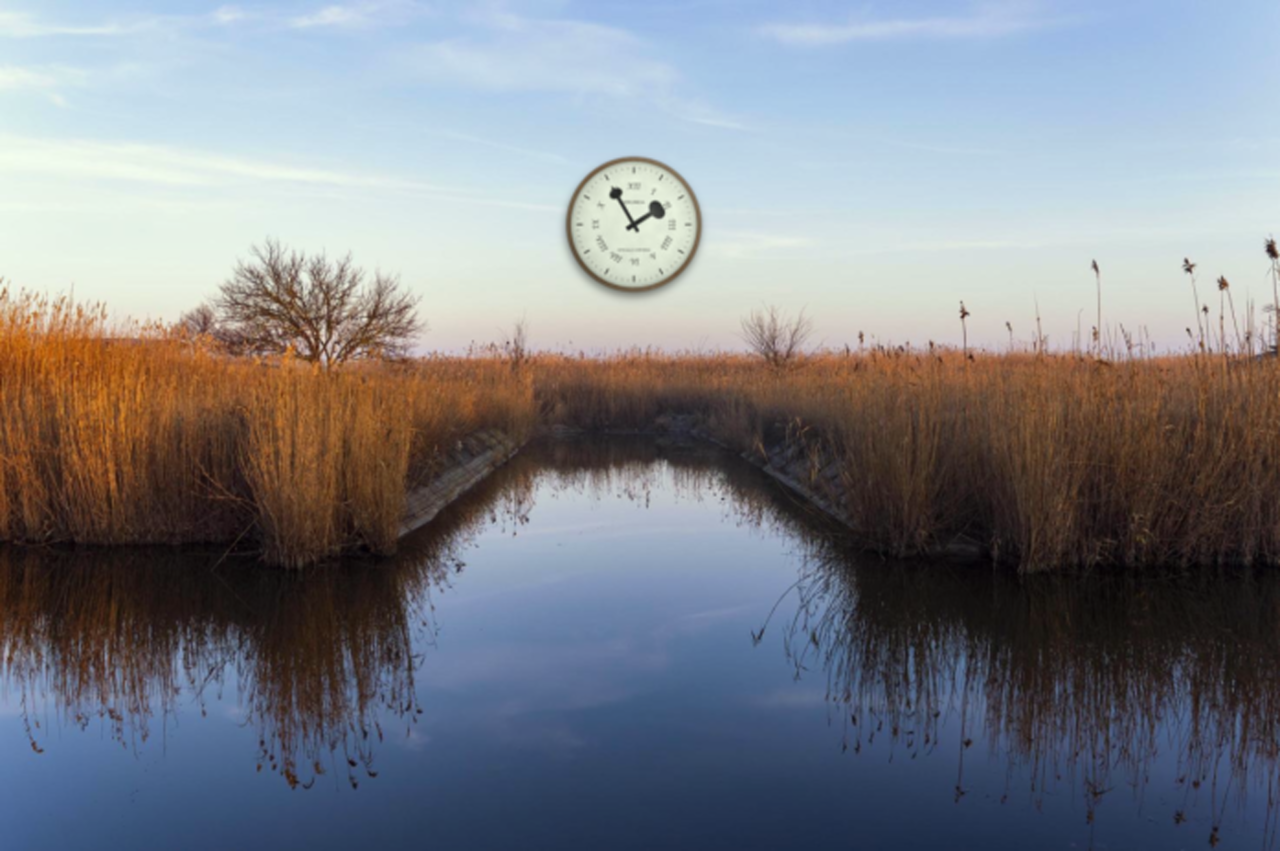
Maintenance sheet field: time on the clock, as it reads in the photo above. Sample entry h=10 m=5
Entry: h=1 m=55
